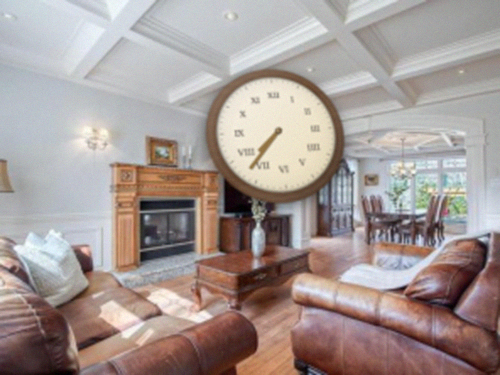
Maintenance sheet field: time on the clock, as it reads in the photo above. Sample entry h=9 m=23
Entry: h=7 m=37
